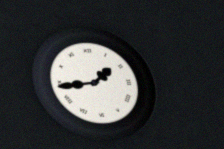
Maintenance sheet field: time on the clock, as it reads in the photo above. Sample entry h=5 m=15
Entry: h=1 m=44
